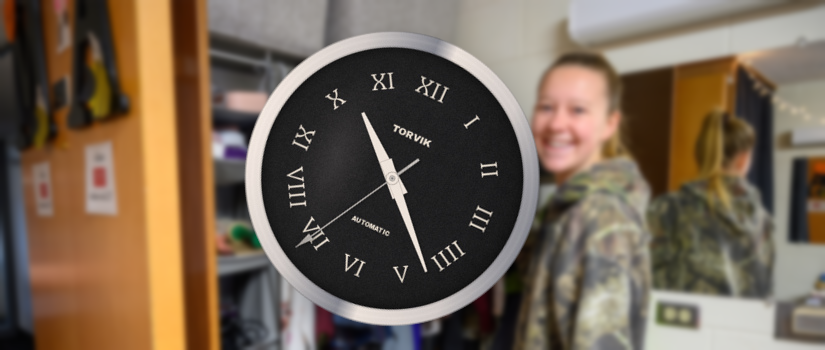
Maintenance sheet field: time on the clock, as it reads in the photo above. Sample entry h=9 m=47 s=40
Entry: h=10 m=22 s=35
